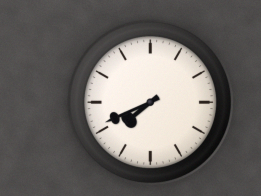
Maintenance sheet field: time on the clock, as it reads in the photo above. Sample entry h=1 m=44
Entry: h=7 m=41
